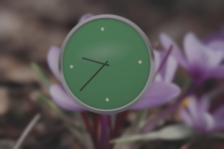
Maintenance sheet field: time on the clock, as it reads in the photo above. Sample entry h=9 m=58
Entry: h=9 m=38
